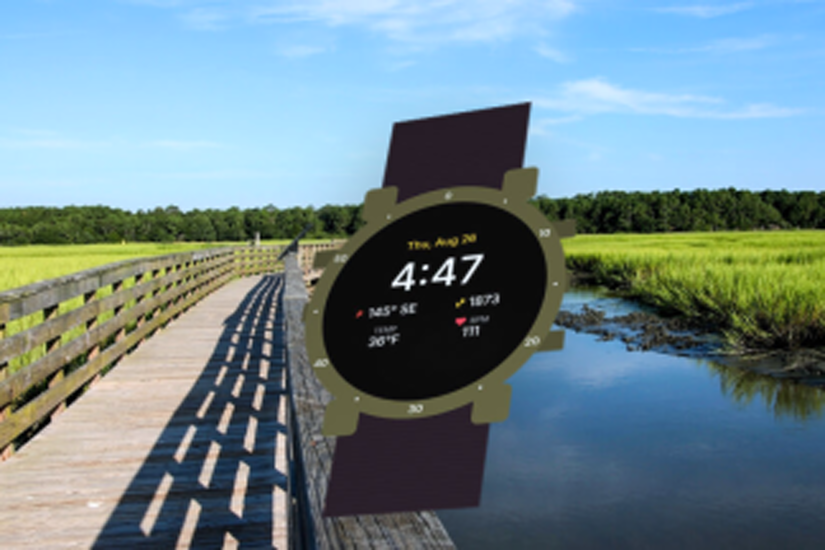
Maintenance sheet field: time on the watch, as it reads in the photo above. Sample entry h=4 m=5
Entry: h=4 m=47
